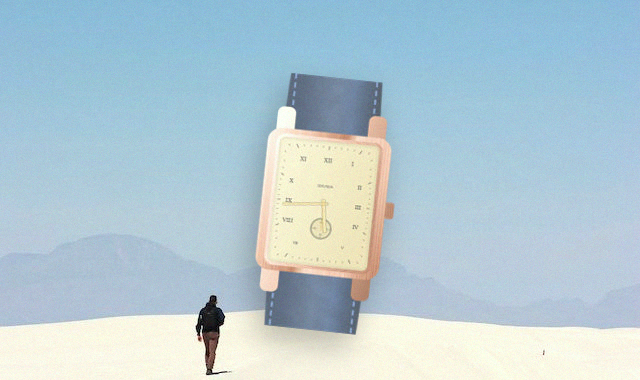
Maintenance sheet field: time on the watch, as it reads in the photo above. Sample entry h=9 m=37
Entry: h=5 m=44
